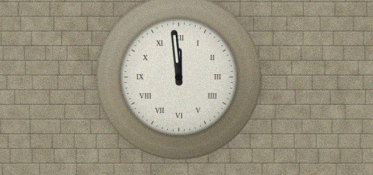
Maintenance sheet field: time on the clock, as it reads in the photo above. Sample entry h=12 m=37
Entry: h=11 m=59
